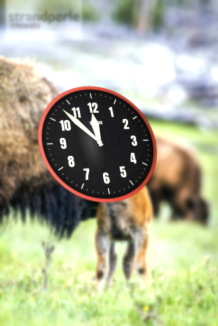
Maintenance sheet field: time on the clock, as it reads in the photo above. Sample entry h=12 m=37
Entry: h=11 m=53
